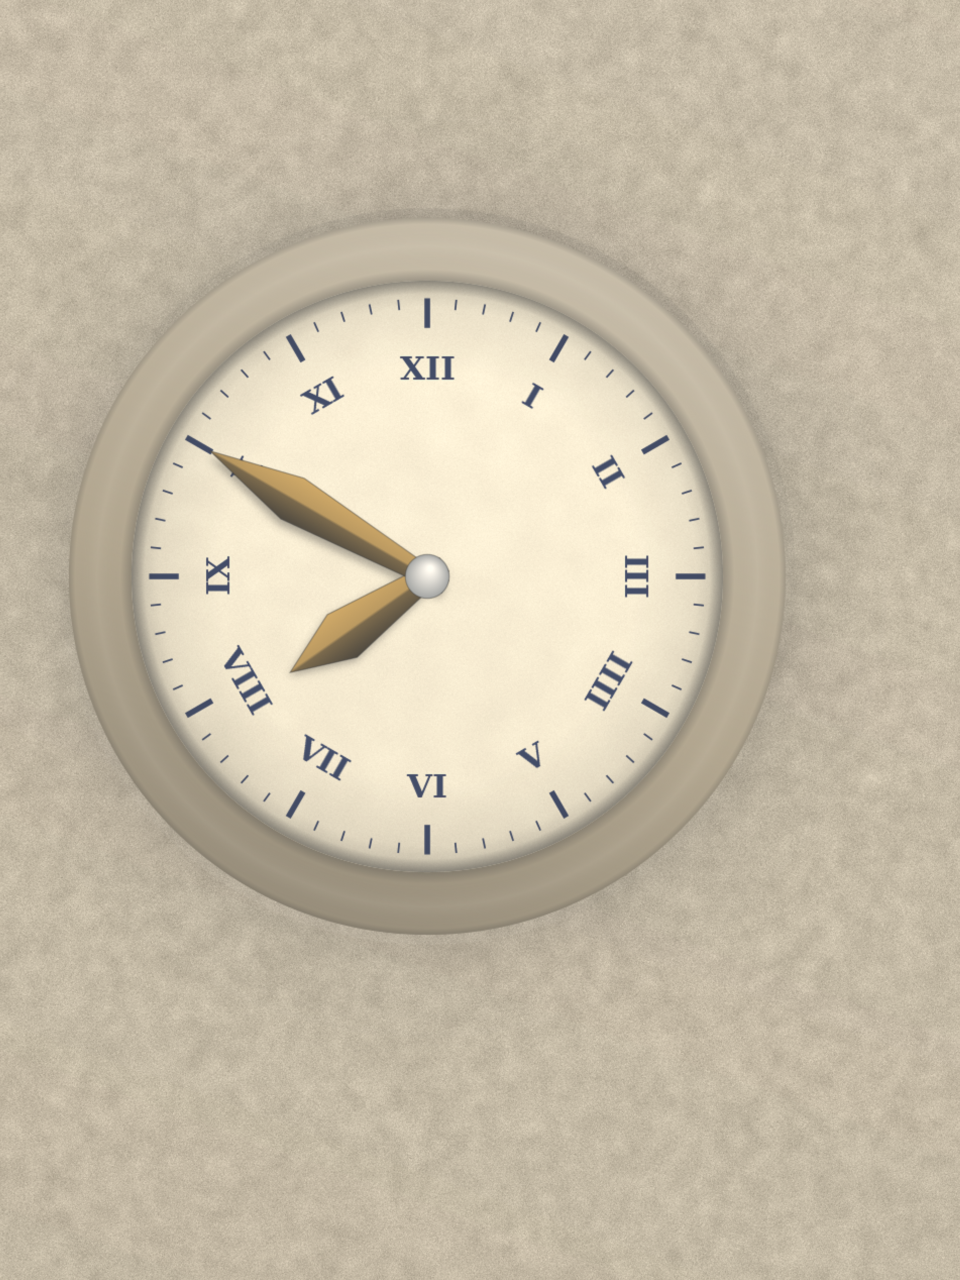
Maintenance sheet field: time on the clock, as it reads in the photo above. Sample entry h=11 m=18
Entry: h=7 m=50
